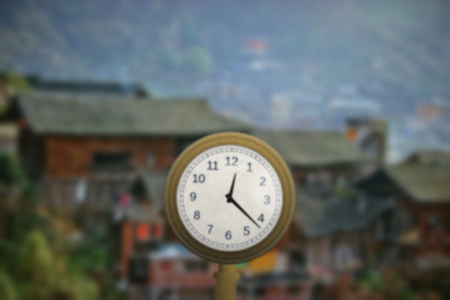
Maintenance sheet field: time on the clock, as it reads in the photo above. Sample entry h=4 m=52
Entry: h=12 m=22
